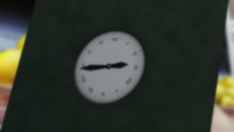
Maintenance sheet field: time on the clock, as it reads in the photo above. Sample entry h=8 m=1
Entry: h=2 m=44
